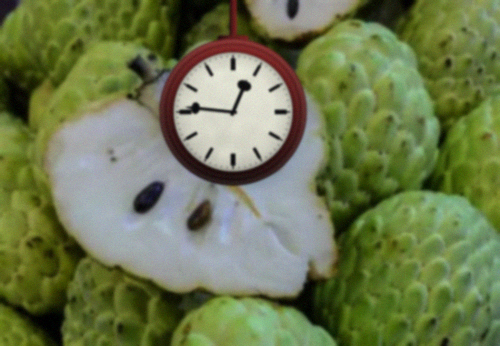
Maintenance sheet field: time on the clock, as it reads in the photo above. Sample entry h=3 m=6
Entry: h=12 m=46
